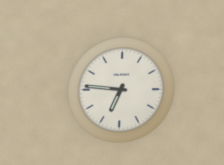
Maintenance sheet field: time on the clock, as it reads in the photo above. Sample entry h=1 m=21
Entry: h=6 m=46
